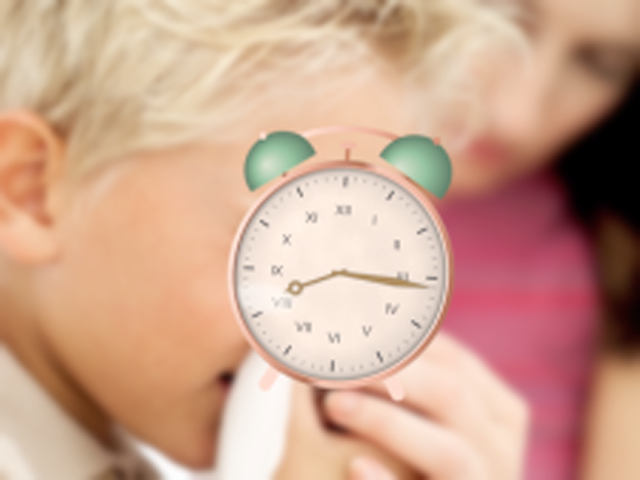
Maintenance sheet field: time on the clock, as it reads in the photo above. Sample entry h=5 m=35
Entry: h=8 m=16
